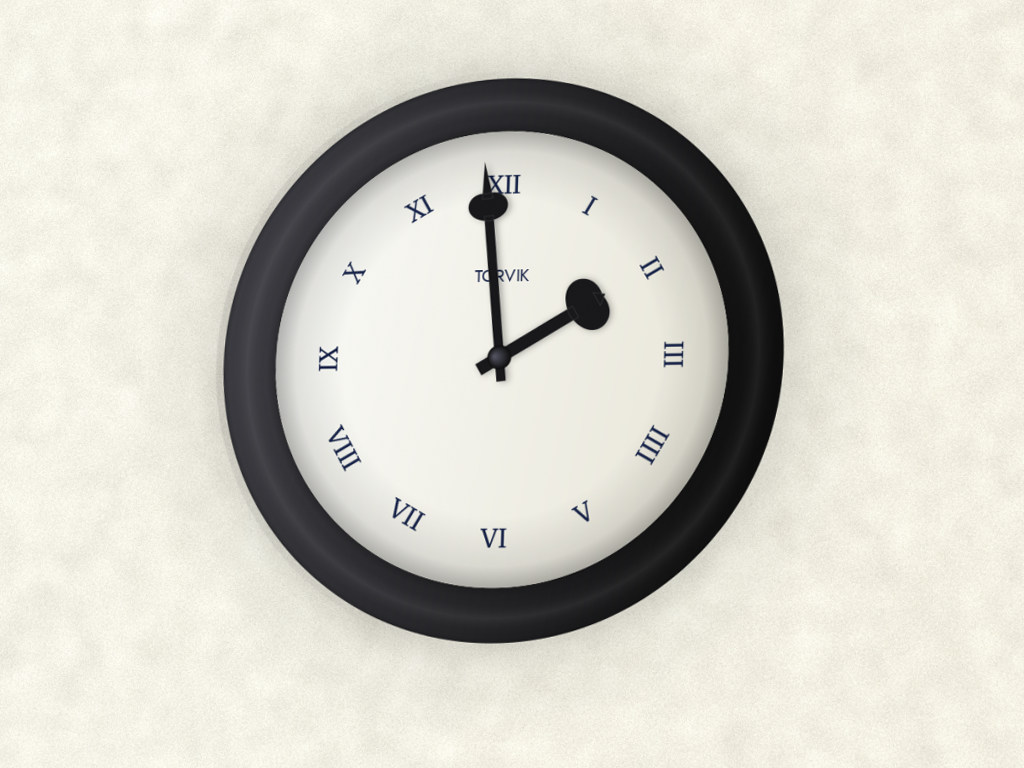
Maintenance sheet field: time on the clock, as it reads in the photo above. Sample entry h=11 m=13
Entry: h=1 m=59
